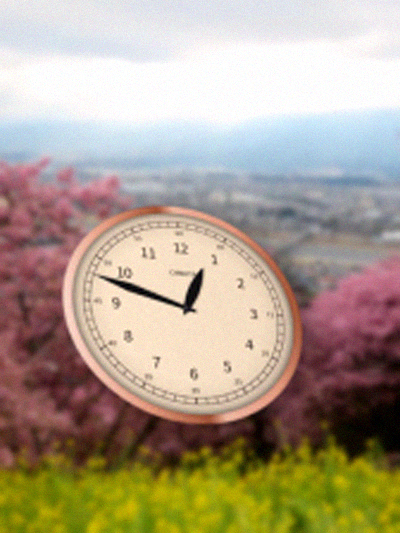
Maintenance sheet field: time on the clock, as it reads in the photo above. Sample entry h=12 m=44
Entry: h=12 m=48
